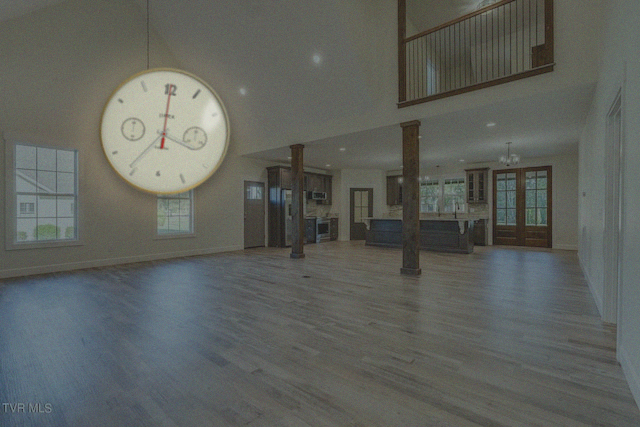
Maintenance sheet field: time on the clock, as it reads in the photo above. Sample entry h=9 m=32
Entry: h=3 m=36
